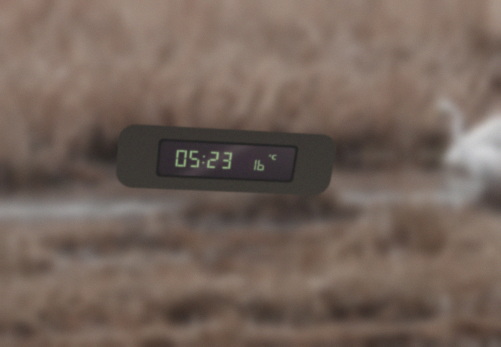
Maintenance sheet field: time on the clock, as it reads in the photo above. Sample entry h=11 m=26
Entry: h=5 m=23
